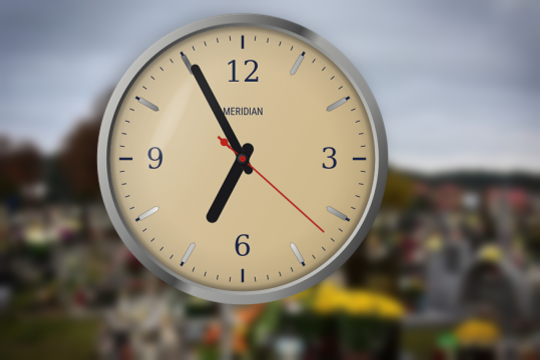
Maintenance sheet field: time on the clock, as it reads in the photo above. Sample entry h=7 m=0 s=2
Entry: h=6 m=55 s=22
